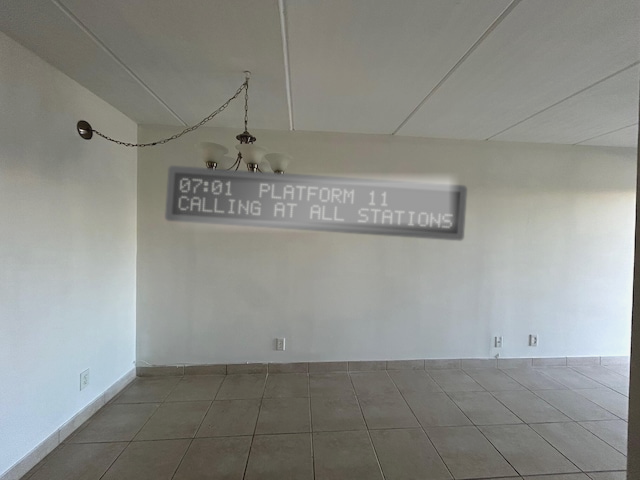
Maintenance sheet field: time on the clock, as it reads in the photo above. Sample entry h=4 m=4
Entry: h=7 m=1
